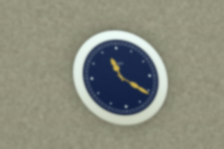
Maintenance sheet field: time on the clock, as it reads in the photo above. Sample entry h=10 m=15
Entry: h=11 m=21
